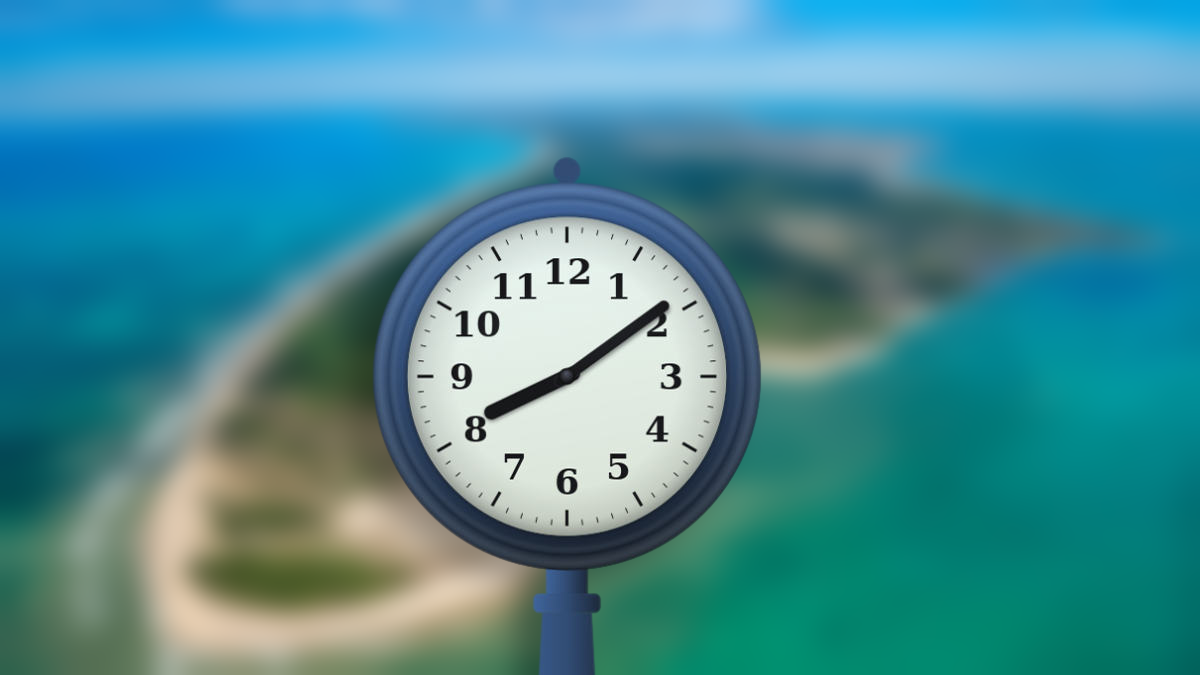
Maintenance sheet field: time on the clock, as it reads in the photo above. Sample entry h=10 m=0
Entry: h=8 m=9
